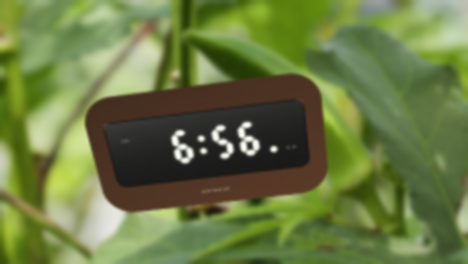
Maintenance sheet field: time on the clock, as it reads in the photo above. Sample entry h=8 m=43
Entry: h=6 m=56
